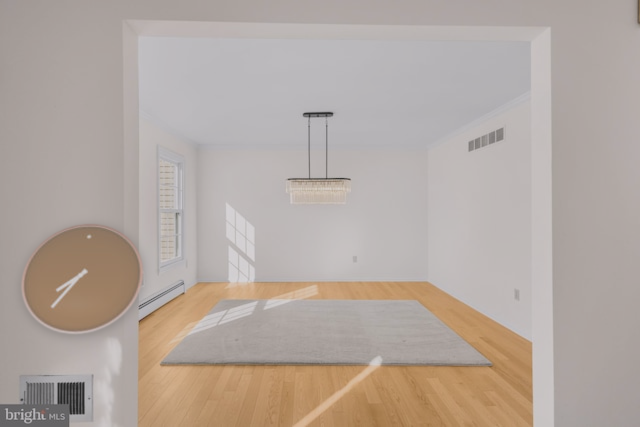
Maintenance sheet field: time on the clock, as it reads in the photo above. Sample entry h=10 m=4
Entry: h=7 m=35
